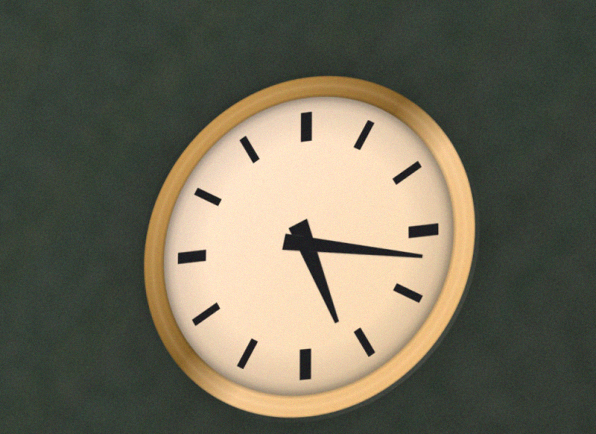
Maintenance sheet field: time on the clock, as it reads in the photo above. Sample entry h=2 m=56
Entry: h=5 m=17
